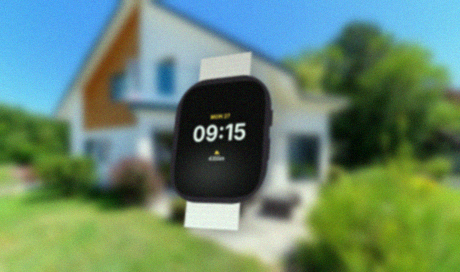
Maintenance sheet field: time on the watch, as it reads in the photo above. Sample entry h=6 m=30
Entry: h=9 m=15
